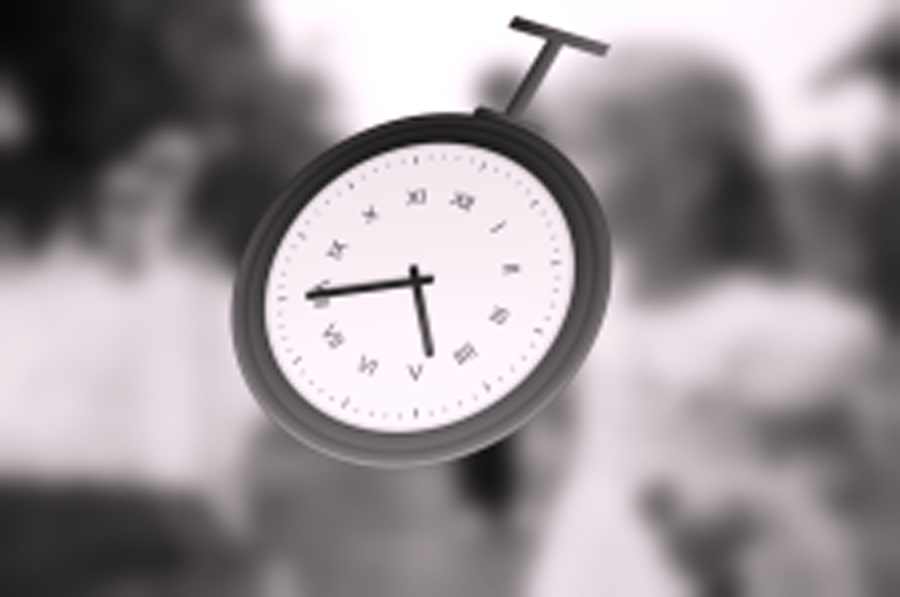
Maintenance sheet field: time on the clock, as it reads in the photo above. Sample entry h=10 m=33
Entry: h=4 m=40
